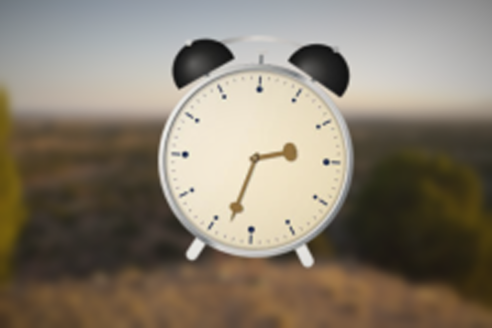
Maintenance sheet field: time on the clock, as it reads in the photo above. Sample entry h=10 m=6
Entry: h=2 m=33
